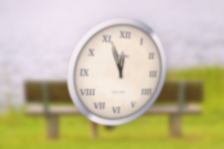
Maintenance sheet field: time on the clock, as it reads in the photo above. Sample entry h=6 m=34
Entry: h=11 m=56
